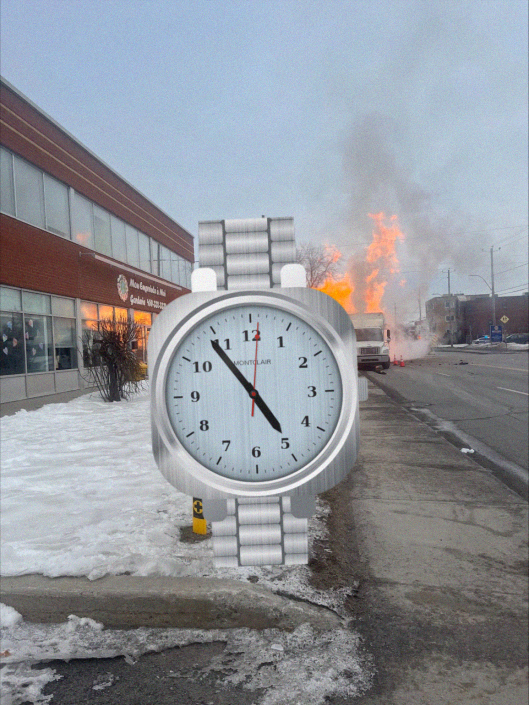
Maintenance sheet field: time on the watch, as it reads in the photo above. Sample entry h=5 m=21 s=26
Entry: h=4 m=54 s=1
